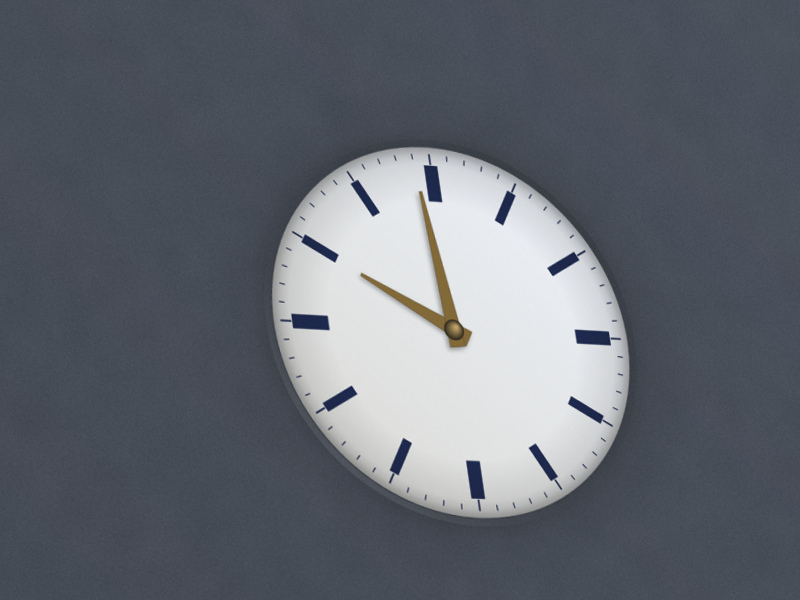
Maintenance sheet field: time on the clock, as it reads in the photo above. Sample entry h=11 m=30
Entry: h=9 m=59
